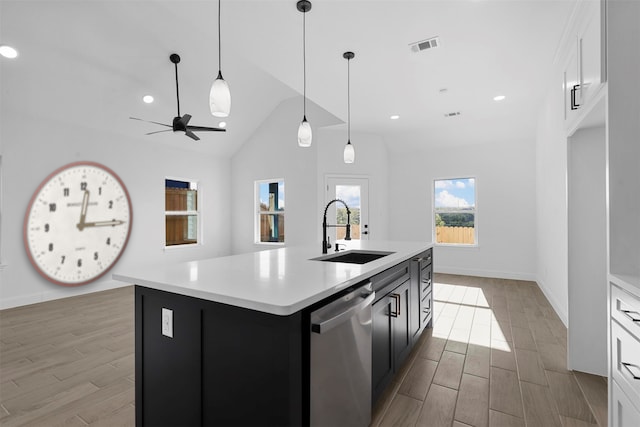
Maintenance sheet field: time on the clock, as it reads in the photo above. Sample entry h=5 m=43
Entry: h=12 m=15
